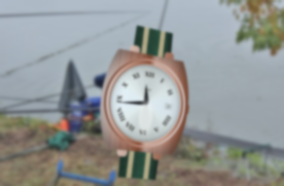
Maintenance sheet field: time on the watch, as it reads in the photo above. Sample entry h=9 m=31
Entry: h=11 m=44
